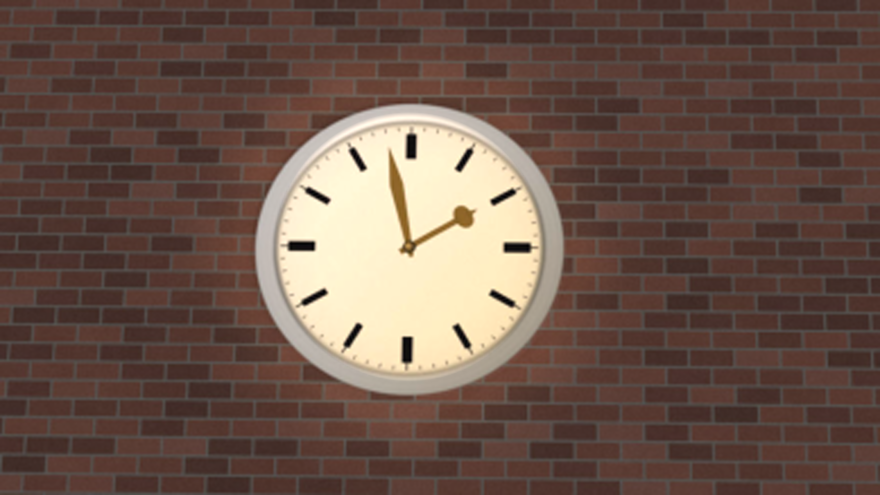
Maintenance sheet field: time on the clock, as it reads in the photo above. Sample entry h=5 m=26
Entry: h=1 m=58
